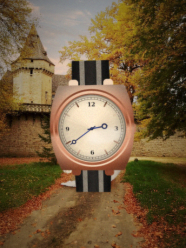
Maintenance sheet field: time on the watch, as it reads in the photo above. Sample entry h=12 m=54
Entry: h=2 m=39
